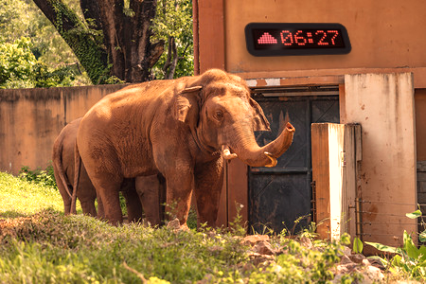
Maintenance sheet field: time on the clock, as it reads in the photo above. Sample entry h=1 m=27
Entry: h=6 m=27
